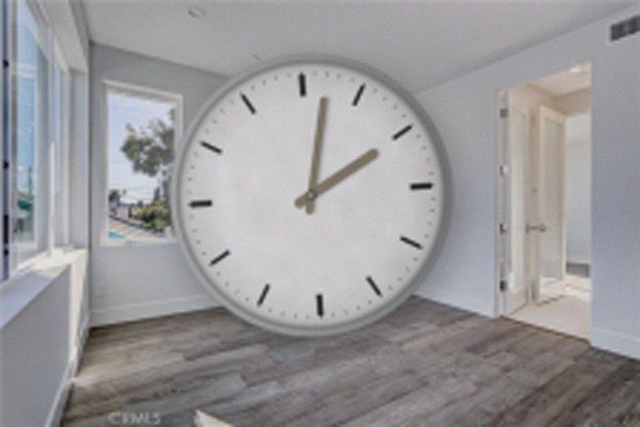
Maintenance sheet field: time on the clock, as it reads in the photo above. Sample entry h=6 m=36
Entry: h=2 m=2
